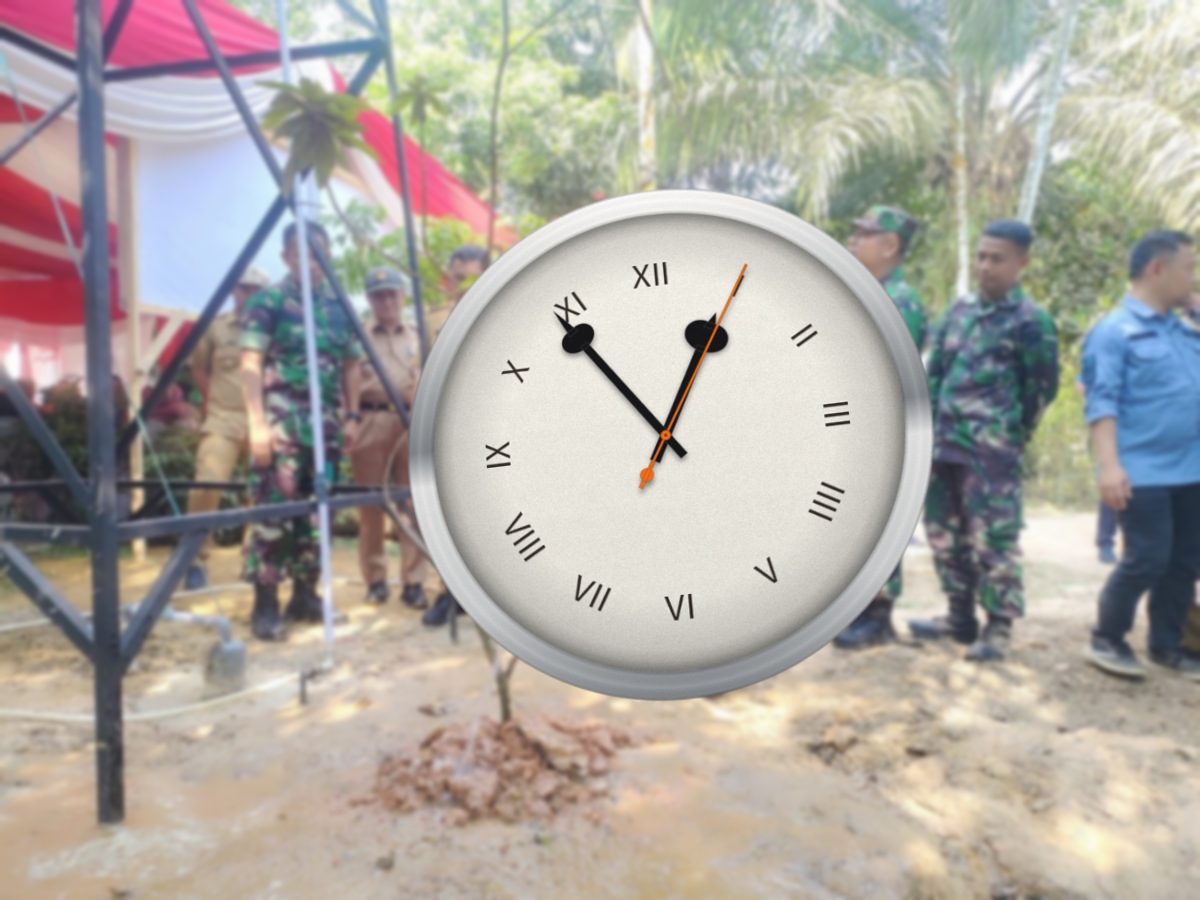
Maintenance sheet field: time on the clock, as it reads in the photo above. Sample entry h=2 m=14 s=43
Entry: h=12 m=54 s=5
